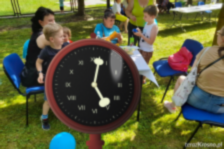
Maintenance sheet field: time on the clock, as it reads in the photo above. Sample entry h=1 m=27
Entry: h=5 m=2
